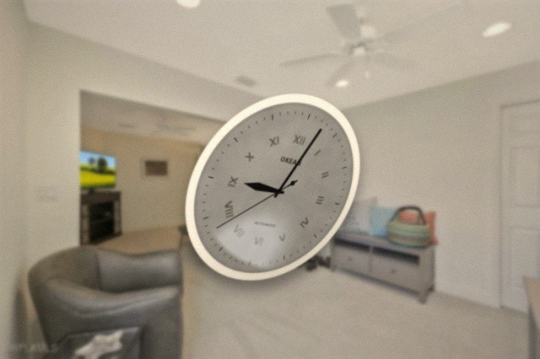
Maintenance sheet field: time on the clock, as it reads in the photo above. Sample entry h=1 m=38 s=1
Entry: h=9 m=2 s=38
